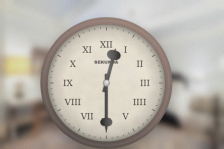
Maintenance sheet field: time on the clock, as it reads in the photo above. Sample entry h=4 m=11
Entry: h=12 m=30
